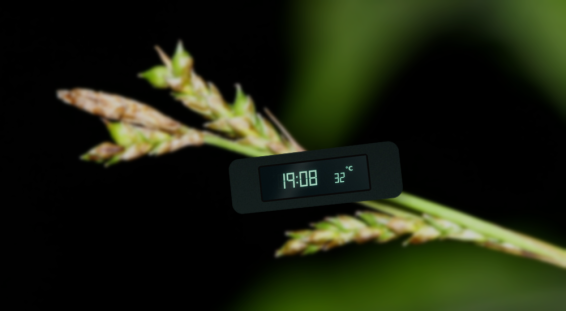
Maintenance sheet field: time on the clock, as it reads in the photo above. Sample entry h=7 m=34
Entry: h=19 m=8
